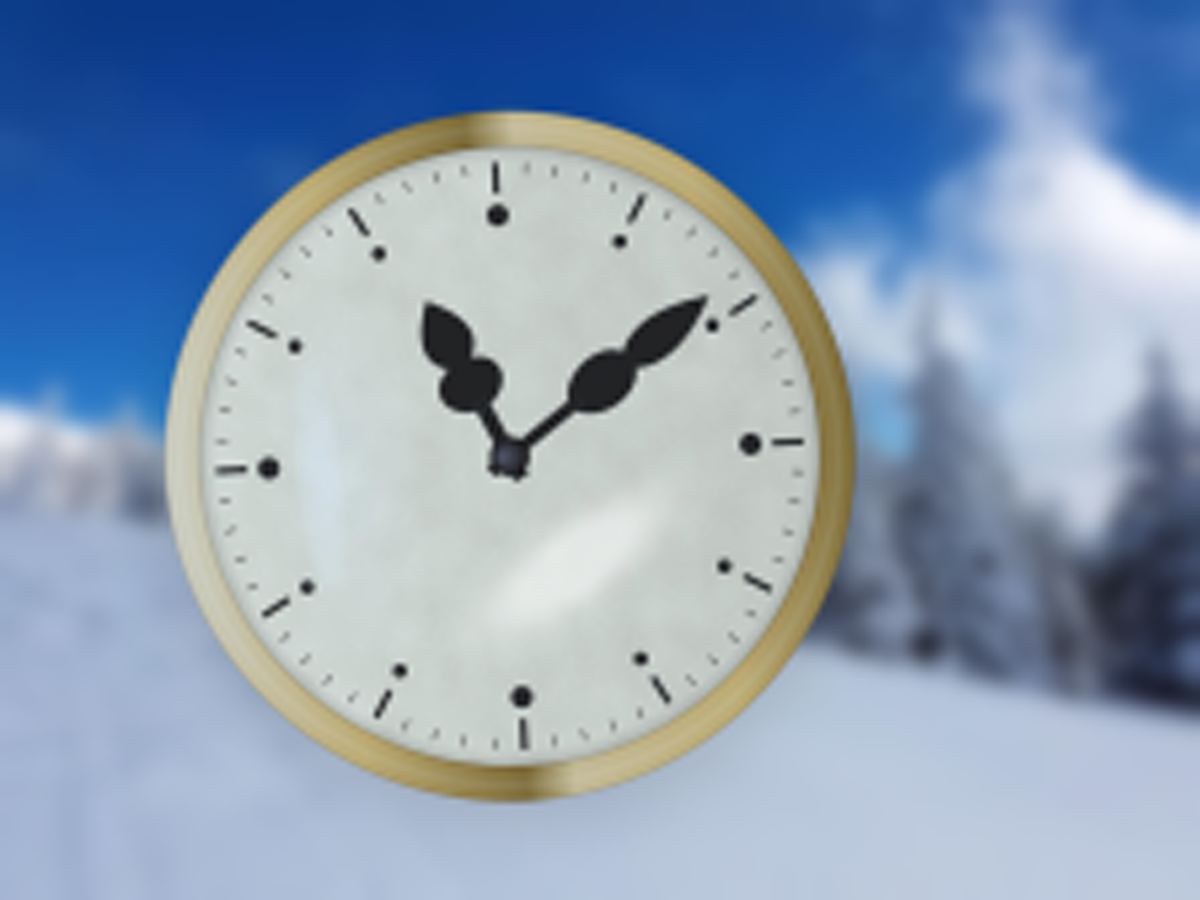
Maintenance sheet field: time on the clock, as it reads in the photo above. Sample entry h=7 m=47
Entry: h=11 m=9
